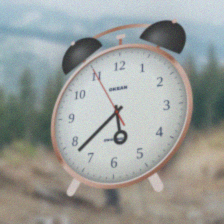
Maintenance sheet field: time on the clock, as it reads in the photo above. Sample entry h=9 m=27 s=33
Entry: h=5 m=37 s=55
